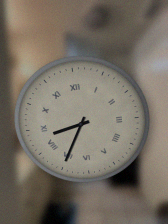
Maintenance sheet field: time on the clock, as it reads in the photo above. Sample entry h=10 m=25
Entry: h=8 m=35
